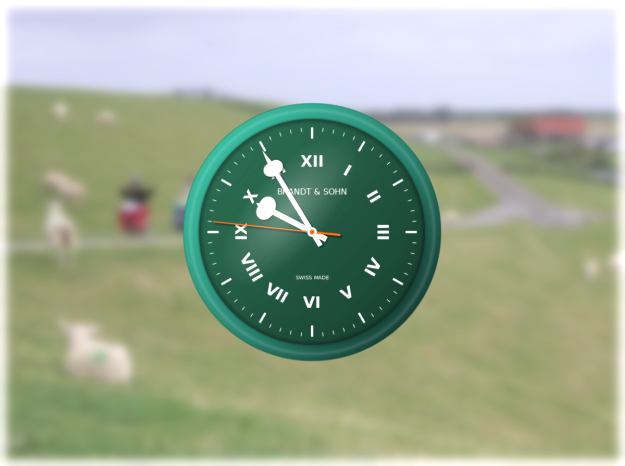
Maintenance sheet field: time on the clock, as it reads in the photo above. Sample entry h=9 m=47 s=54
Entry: h=9 m=54 s=46
